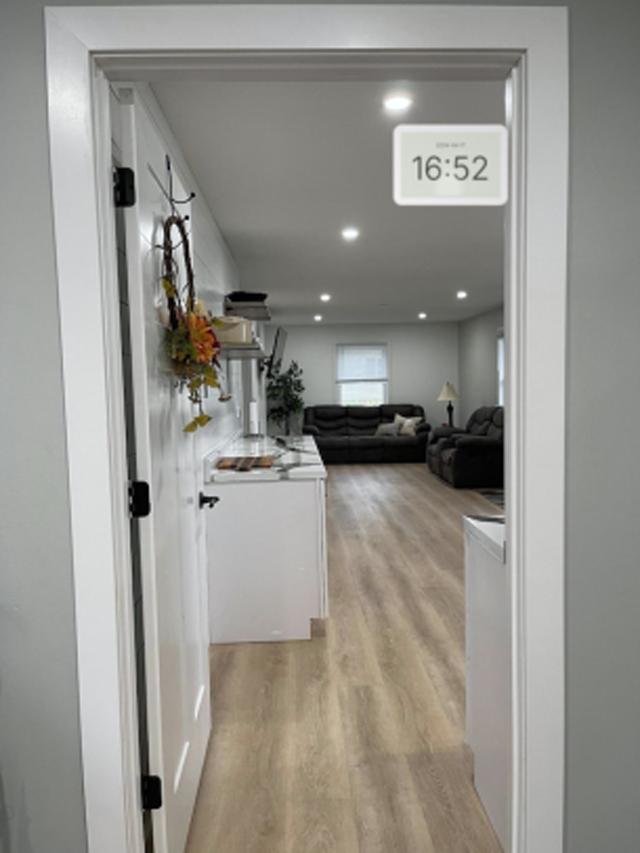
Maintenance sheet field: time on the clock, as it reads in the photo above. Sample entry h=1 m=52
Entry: h=16 m=52
